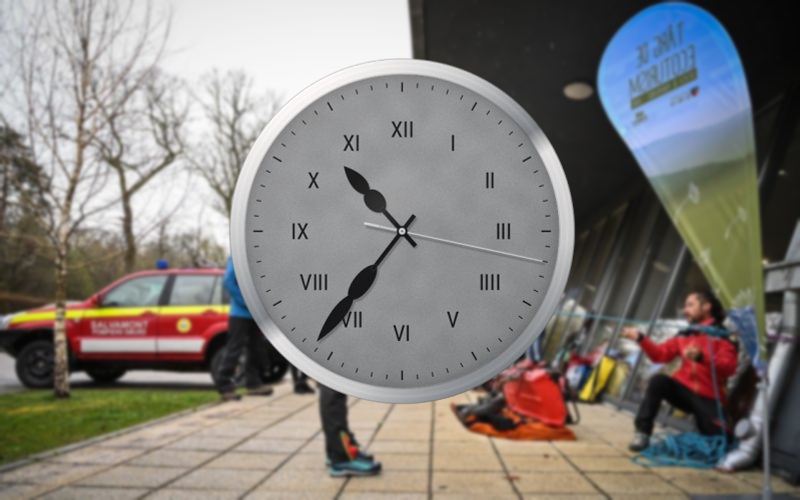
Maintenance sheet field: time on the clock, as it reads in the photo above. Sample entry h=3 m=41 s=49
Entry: h=10 m=36 s=17
